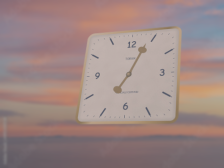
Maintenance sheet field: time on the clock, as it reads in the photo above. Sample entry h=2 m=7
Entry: h=7 m=4
